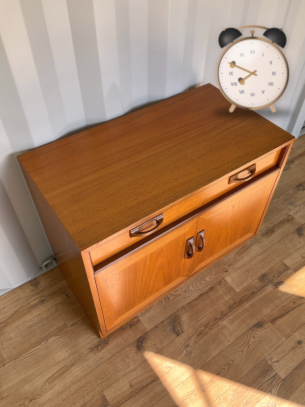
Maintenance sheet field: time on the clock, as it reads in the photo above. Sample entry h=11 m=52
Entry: h=7 m=49
